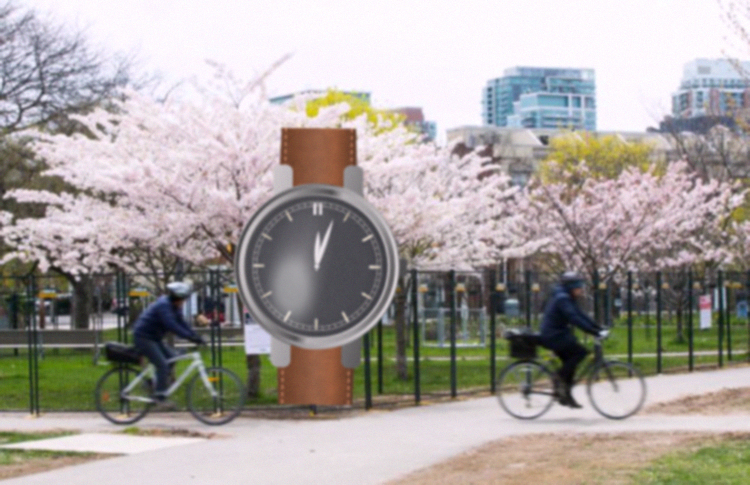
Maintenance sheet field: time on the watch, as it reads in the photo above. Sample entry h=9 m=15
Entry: h=12 m=3
